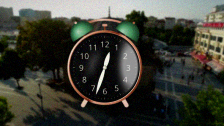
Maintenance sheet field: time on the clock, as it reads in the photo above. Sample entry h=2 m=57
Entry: h=12 m=33
